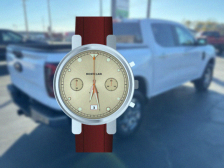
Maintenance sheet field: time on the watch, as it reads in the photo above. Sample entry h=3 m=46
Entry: h=6 m=28
